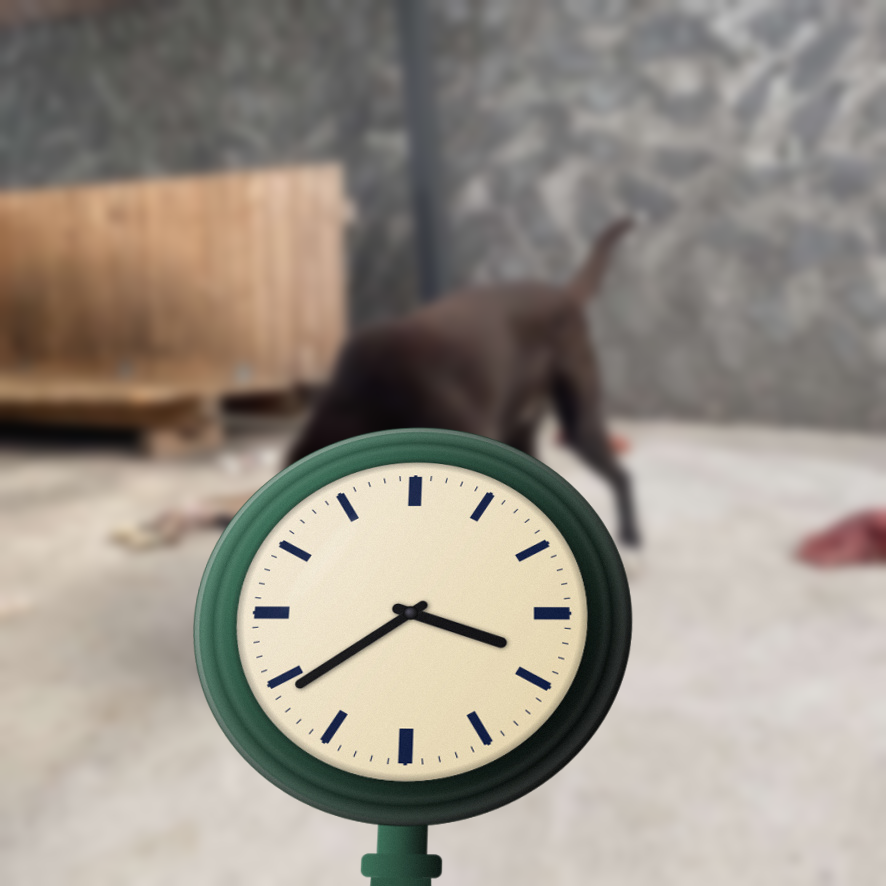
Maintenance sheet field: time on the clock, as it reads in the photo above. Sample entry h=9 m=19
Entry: h=3 m=39
